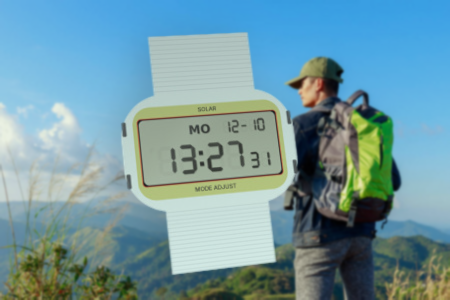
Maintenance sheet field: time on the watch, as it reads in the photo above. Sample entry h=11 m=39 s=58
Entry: h=13 m=27 s=31
